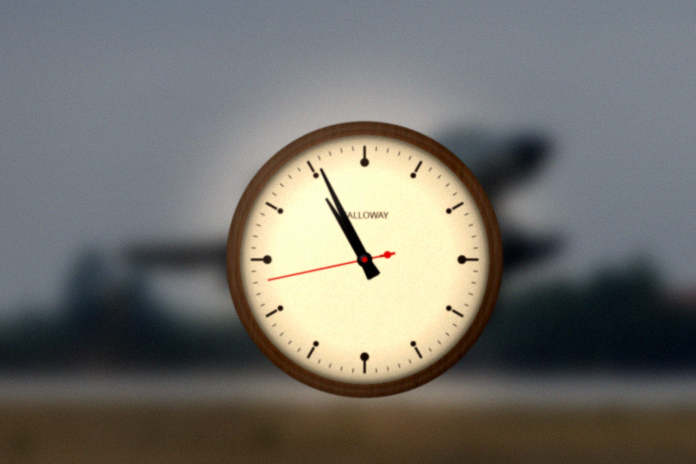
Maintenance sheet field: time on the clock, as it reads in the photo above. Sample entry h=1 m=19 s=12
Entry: h=10 m=55 s=43
